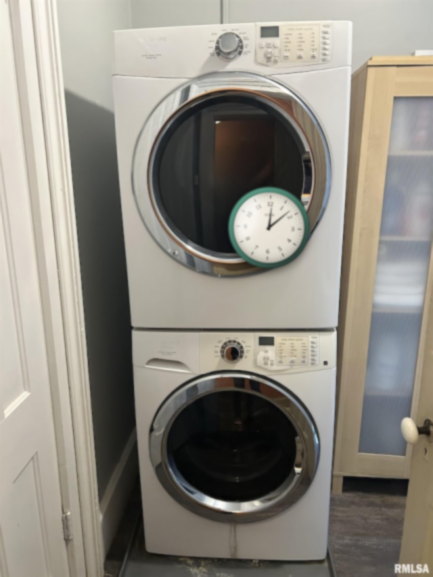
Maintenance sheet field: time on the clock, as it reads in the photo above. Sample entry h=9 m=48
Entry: h=12 m=8
